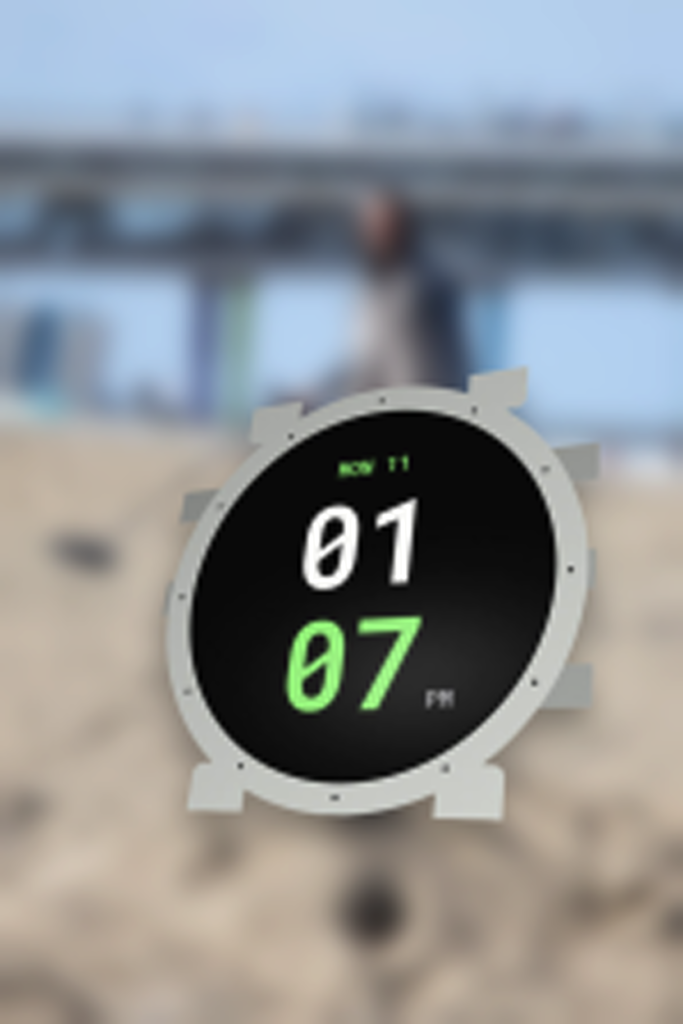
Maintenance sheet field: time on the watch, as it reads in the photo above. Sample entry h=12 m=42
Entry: h=1 m=7
